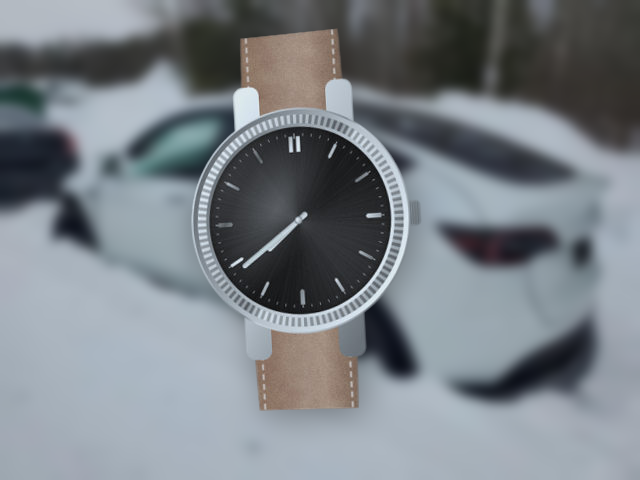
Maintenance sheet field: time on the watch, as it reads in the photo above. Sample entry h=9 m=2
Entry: h=7 m=39
